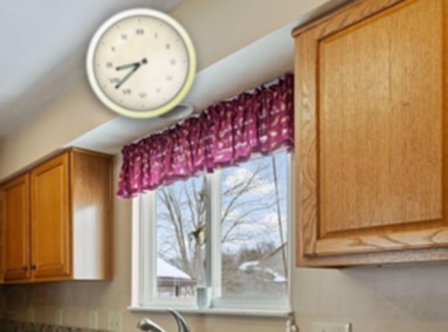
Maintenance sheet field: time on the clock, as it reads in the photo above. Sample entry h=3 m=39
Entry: h=8 m=38
